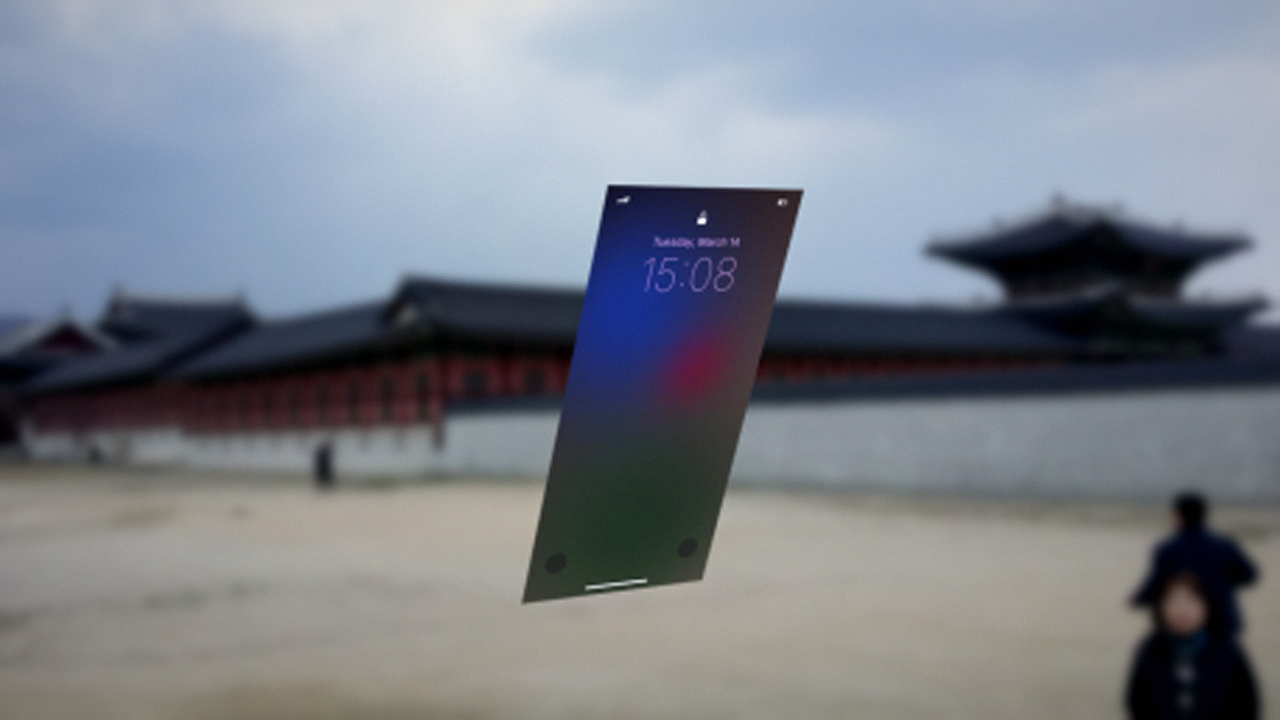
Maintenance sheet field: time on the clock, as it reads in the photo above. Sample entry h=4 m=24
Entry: h=15 m=8
